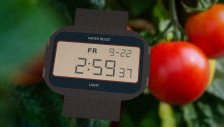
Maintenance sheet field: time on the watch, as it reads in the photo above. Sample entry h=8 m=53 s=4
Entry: h=2 m=59 s=37
